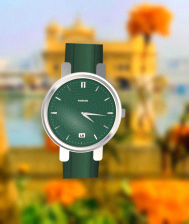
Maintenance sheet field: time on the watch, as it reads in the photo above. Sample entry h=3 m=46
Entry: h=4 m=16
